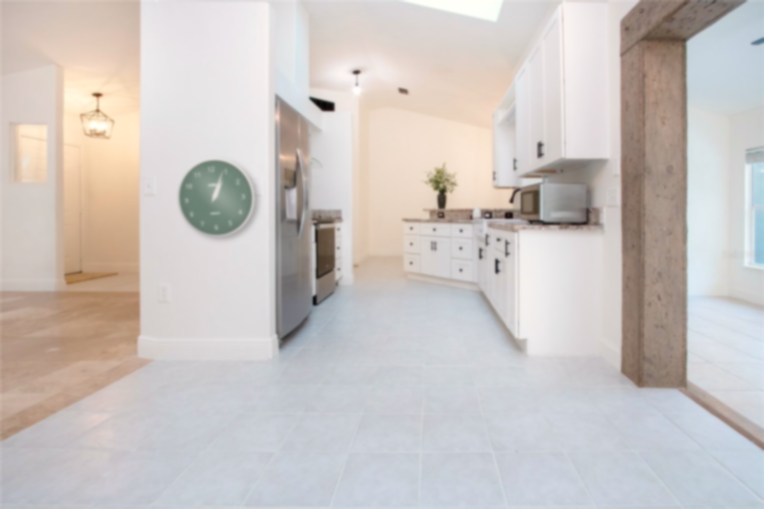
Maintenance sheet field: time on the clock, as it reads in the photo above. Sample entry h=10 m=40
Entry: h=1 m=4
